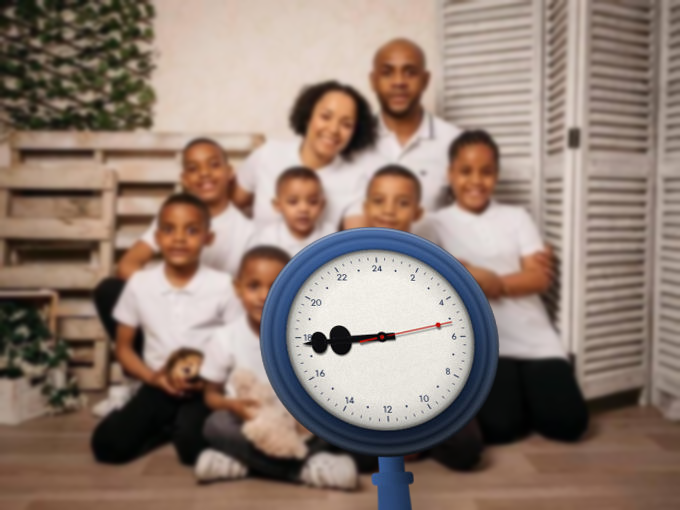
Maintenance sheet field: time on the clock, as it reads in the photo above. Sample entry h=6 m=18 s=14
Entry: h=17 m=44 s=13
